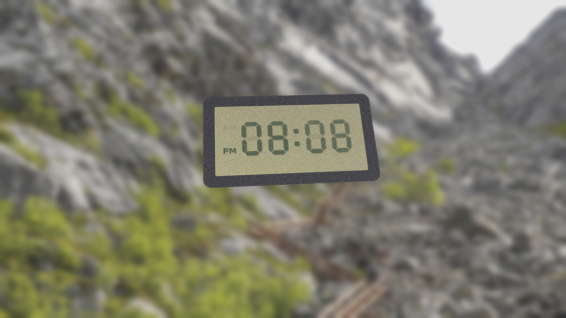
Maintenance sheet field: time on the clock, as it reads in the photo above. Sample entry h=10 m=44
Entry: h=8 m=8
